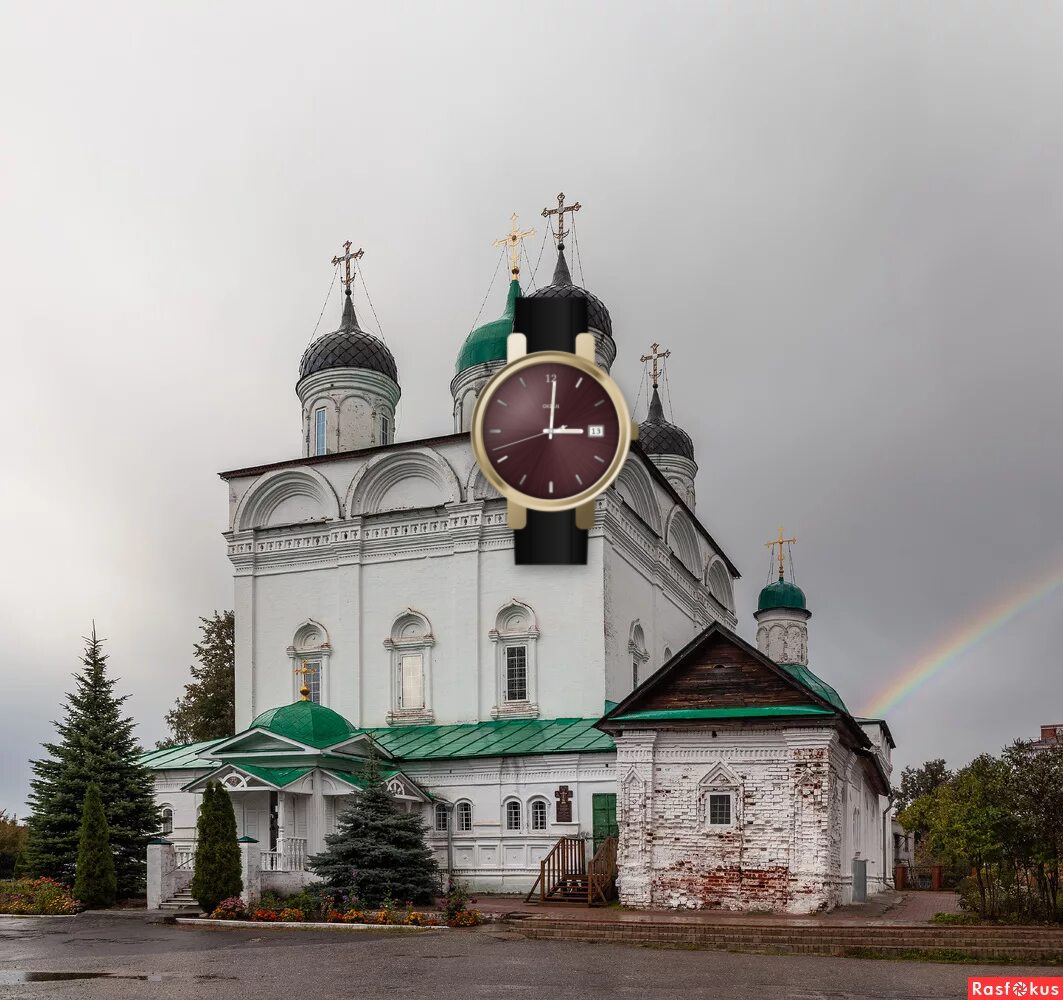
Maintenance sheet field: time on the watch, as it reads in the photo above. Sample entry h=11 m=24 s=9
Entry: h=3 m=0 s=42
